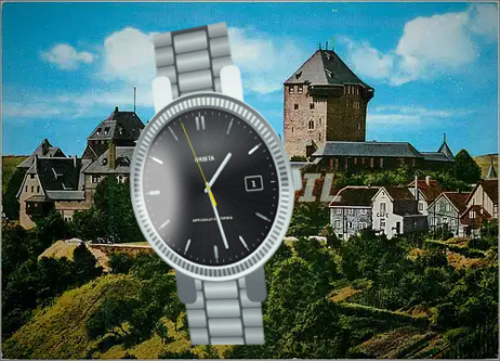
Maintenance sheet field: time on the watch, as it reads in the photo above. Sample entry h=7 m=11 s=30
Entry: h=1 m=27 s=57
